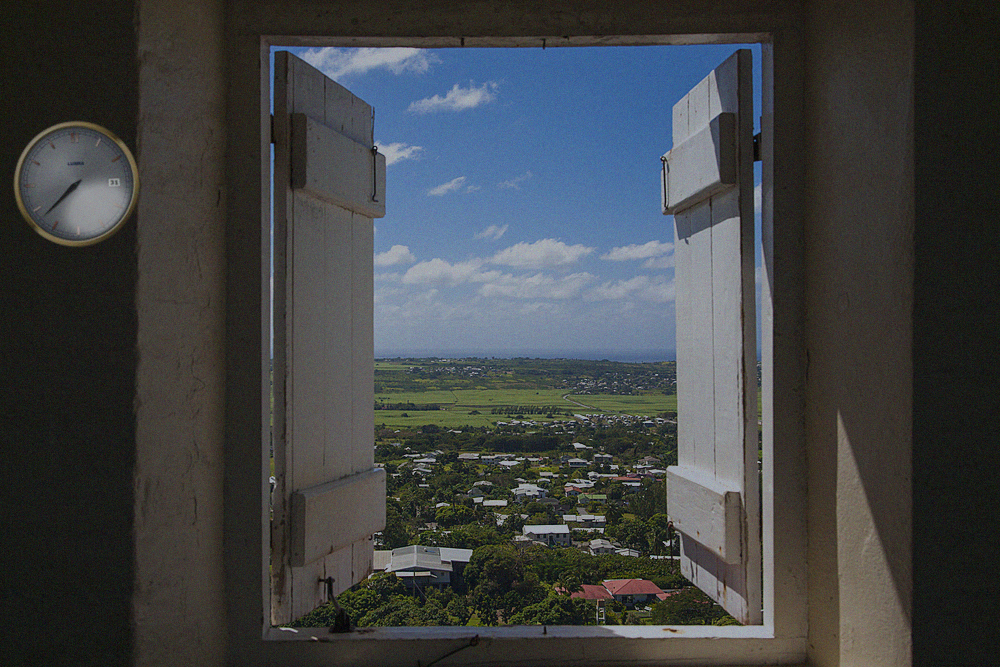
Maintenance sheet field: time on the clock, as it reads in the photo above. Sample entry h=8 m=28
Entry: h=7 m=38
